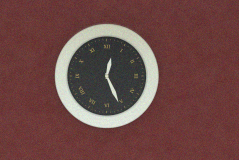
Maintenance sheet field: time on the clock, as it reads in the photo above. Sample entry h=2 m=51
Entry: h=12 m=26
